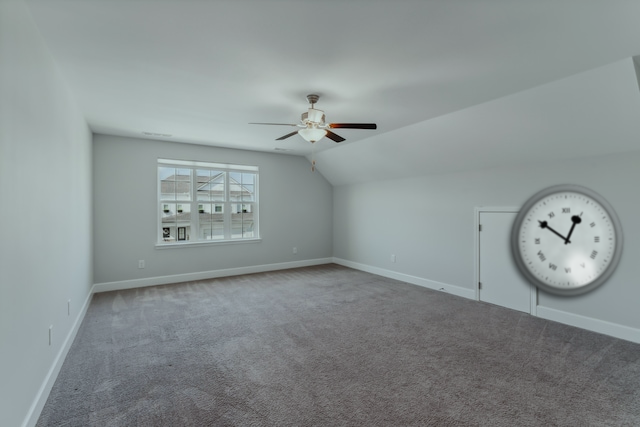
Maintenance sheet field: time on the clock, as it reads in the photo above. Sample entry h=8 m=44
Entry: h=12 m=51
